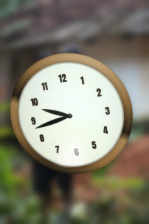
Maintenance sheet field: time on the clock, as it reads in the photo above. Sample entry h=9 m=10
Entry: h=9 m=43
